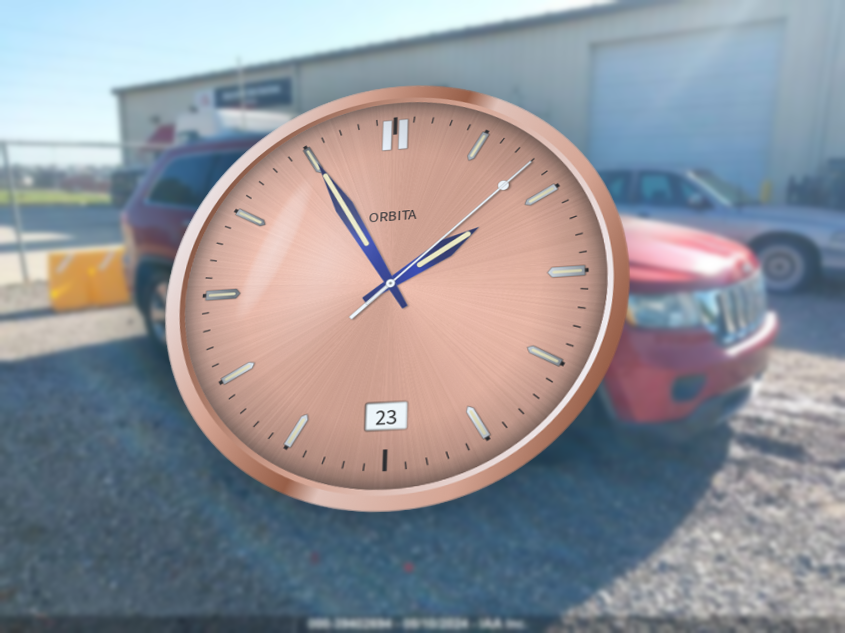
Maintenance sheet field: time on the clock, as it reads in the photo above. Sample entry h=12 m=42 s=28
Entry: h=1 m=55 s=8
